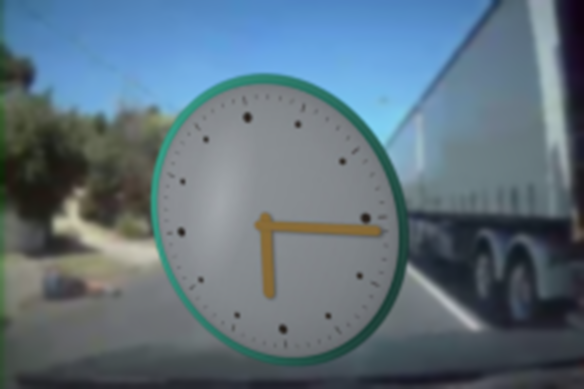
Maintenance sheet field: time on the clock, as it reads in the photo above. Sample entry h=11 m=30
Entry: h=6 m=16
